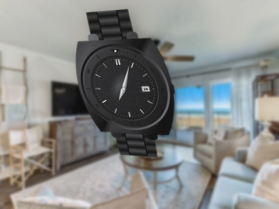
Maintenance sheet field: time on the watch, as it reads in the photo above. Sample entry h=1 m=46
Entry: h=7 m=4
